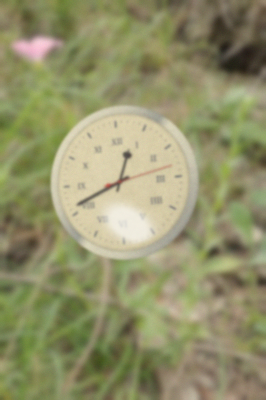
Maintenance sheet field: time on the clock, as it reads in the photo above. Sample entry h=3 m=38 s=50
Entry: h=12 m=41 s=13
